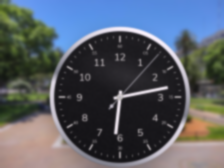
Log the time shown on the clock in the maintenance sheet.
6:13:07
